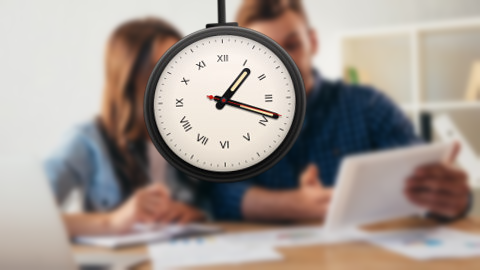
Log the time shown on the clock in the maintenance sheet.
1:18:18
